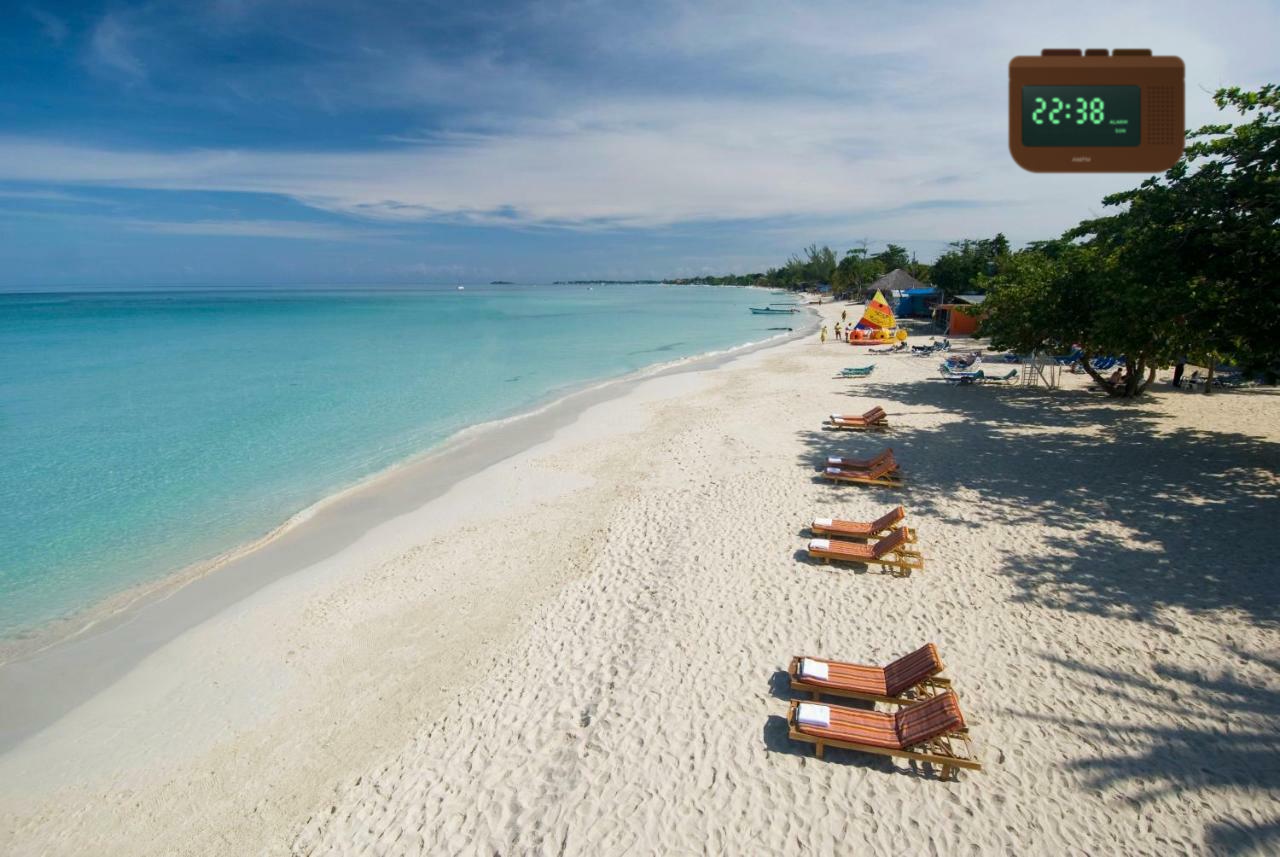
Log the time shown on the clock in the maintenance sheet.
22:38
